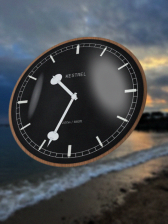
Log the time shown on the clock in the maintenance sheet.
10:34
